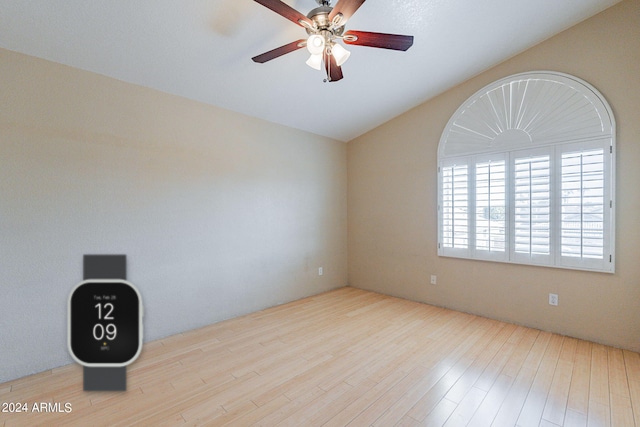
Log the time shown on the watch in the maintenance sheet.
12:09
